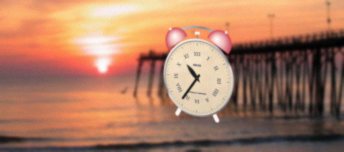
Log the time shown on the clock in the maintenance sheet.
10:36
